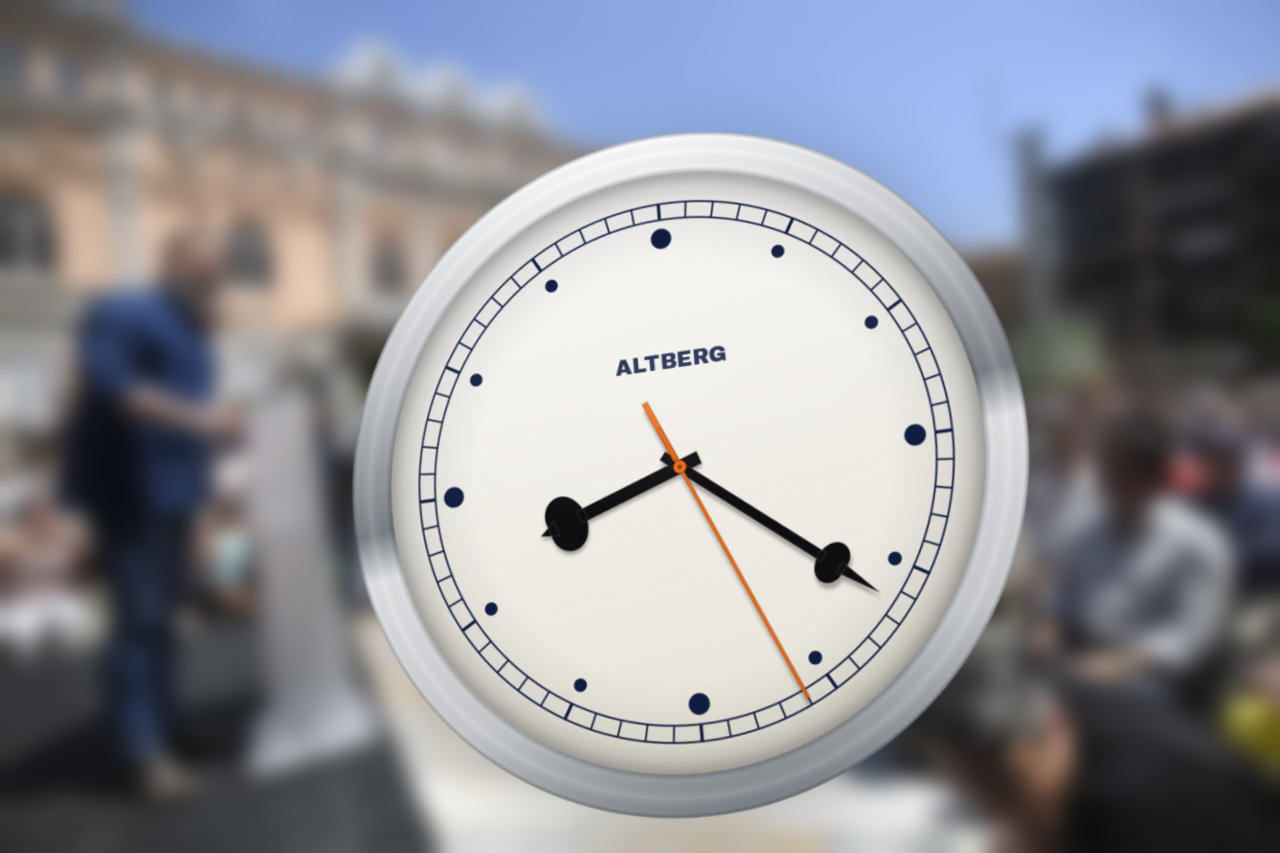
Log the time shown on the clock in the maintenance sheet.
8:21:26
